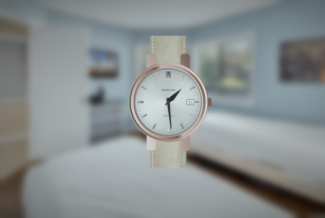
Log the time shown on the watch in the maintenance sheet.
1:29
